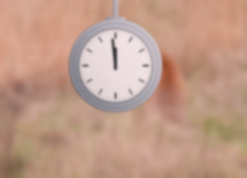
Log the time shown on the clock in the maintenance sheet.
11:59
